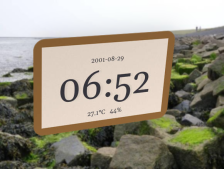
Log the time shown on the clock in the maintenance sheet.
6:52
